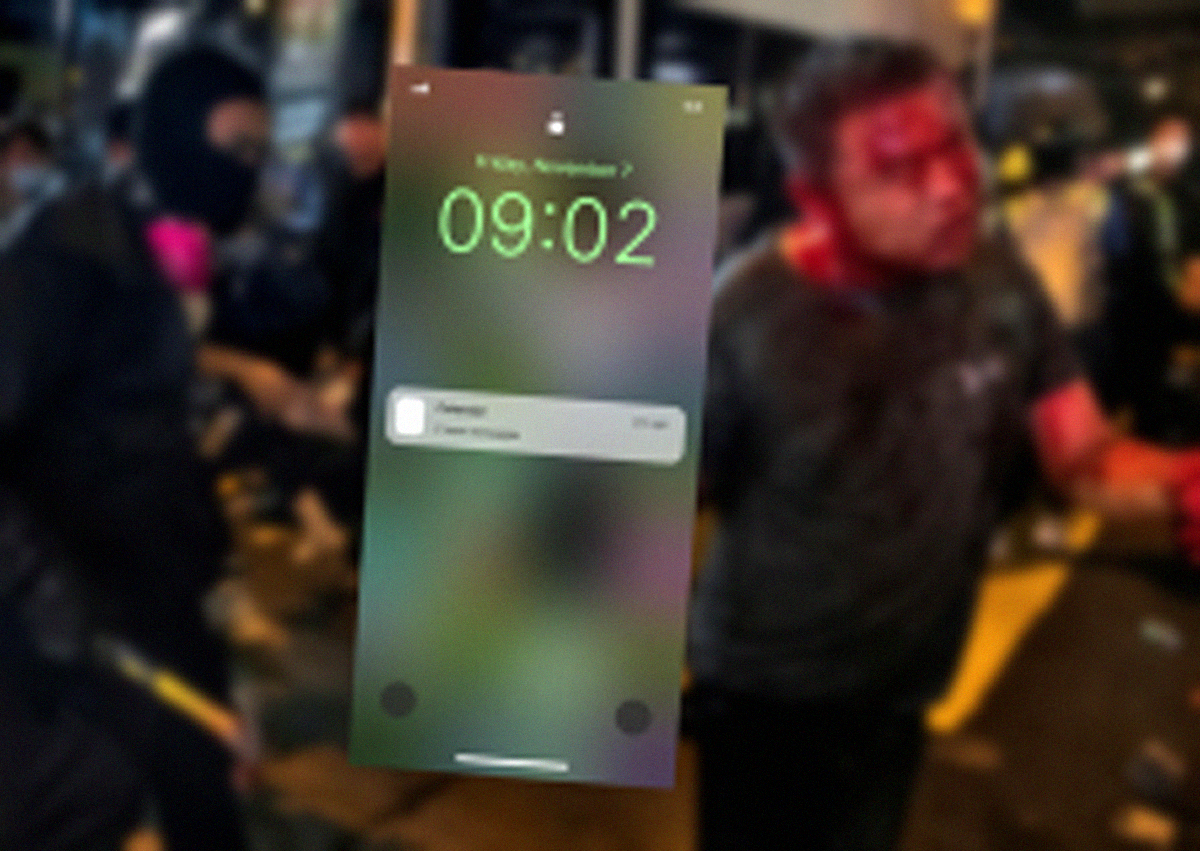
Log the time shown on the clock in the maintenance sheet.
9:02
